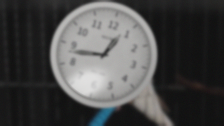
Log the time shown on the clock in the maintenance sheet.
12:43
